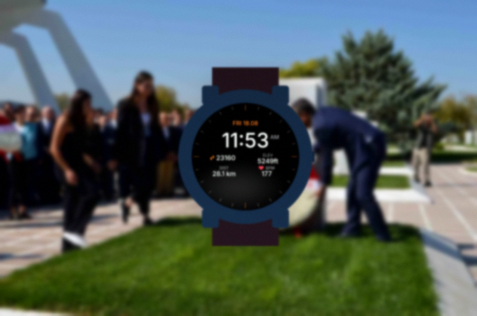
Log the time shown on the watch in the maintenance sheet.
11:53
